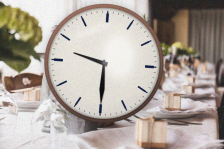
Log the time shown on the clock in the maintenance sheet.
9:30
